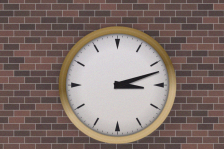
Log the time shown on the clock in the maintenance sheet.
3:12
